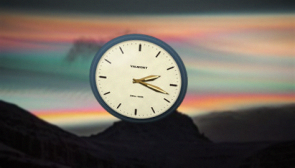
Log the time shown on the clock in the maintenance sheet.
2:18
